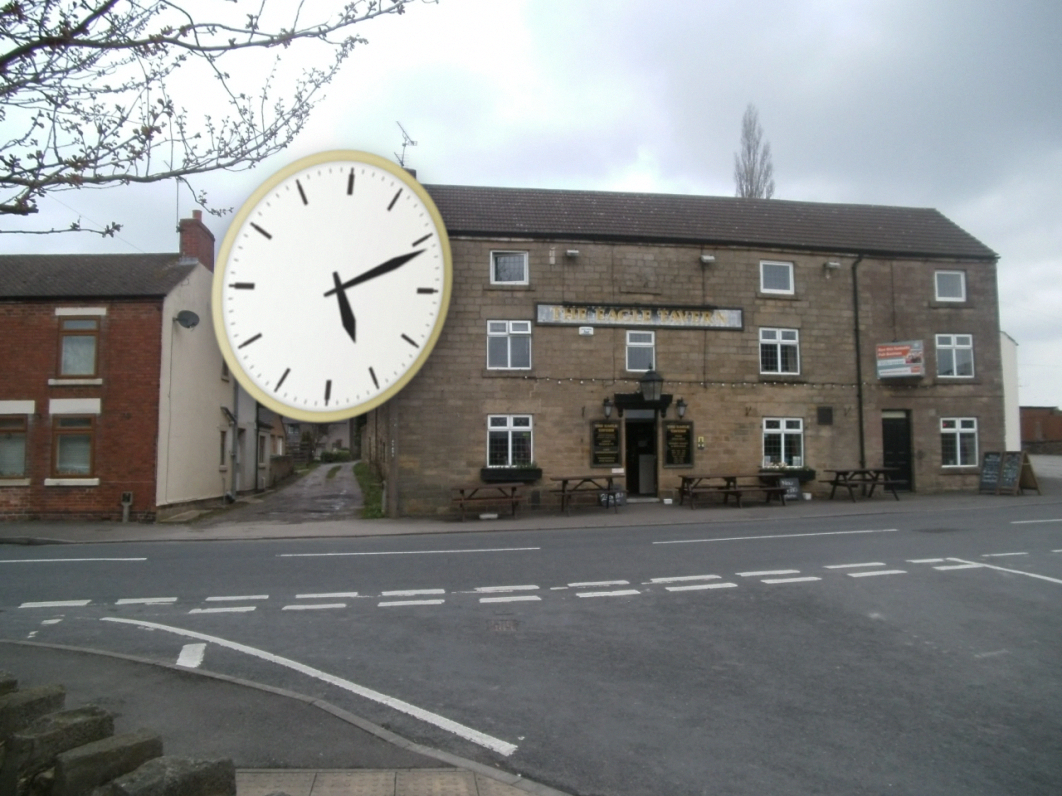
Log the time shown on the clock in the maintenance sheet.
5:11
